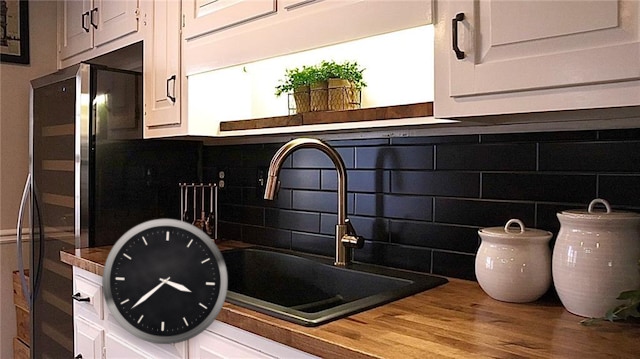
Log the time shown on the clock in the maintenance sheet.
3:38
